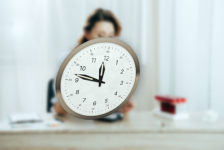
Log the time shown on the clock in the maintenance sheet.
11:47
